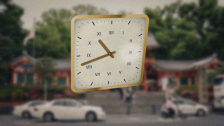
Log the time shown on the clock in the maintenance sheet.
10:42
